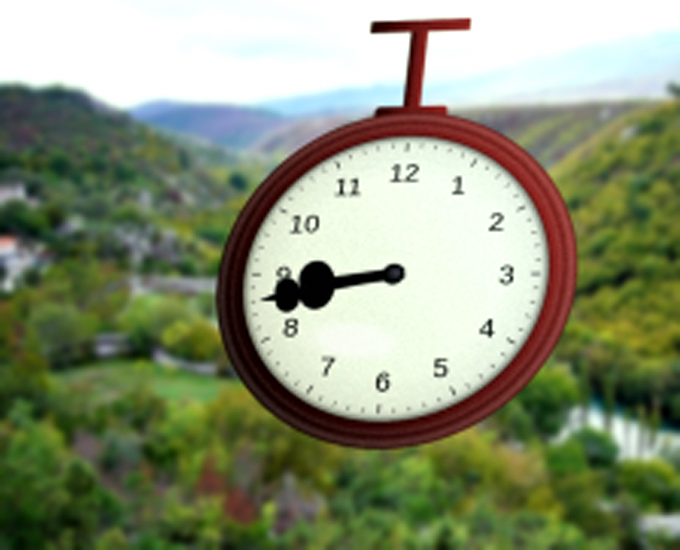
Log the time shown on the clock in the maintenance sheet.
8:43
